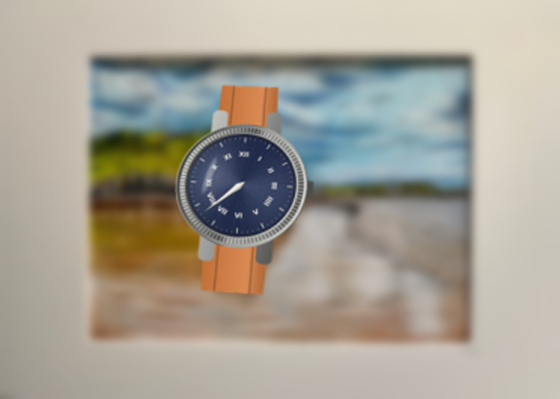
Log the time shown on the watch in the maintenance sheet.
7:38
